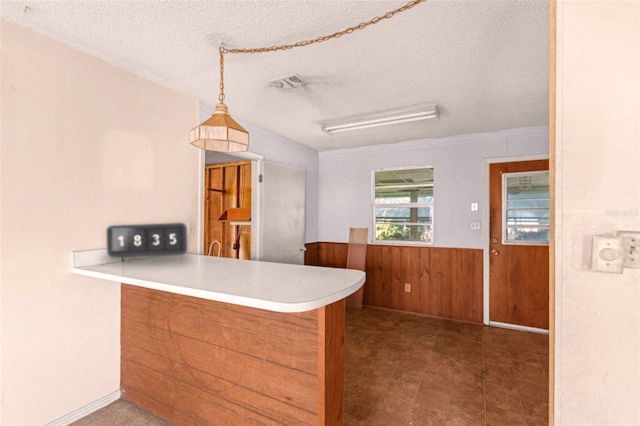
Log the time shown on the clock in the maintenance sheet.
18:35
